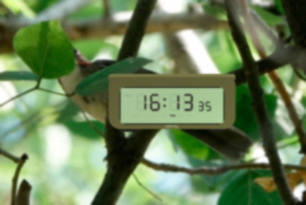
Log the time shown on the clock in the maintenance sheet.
16:13
